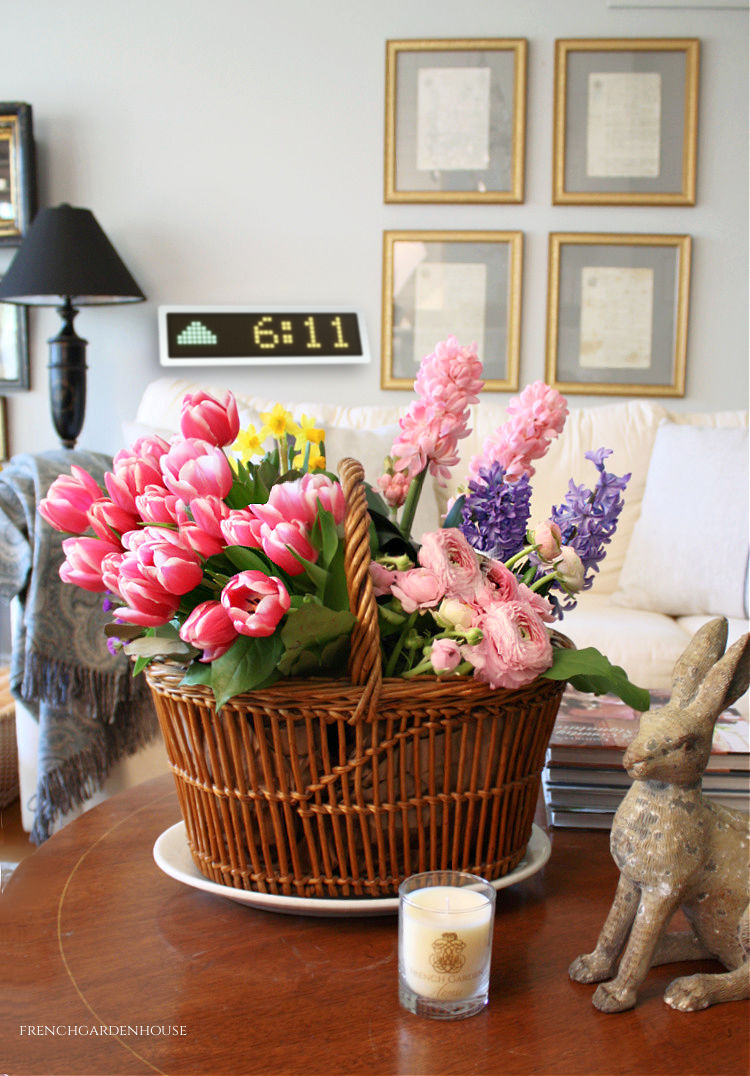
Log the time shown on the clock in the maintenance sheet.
6:11
